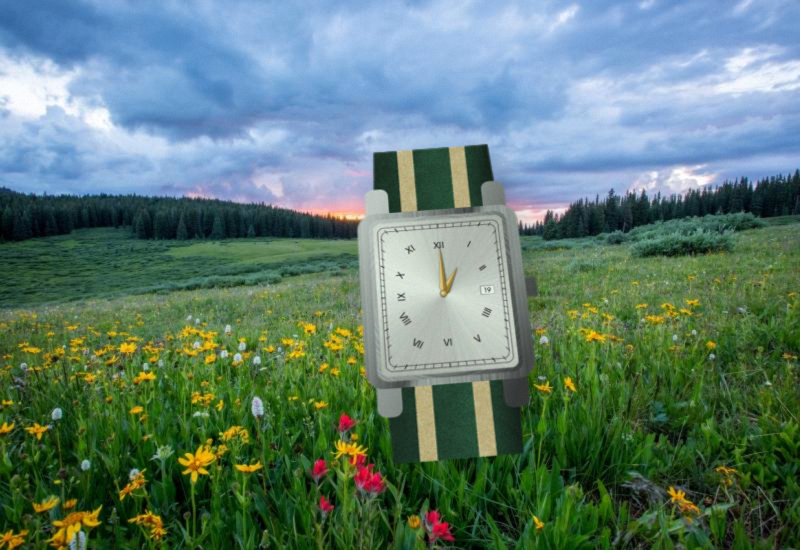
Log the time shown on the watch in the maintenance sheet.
1:00
